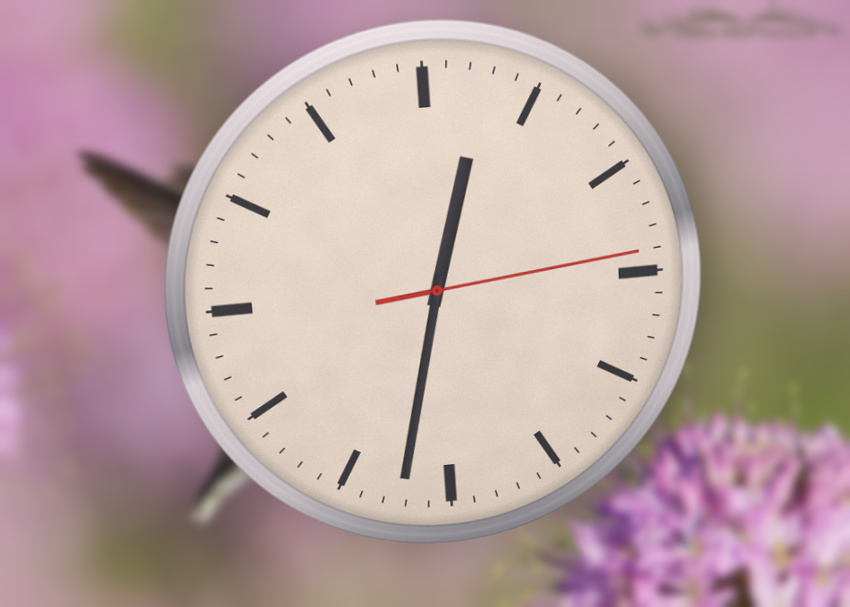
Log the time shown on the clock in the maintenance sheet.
12:32:14
